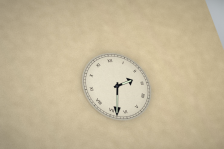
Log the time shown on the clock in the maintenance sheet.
2:33
